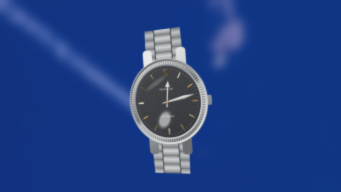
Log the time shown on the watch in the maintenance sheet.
12:13
